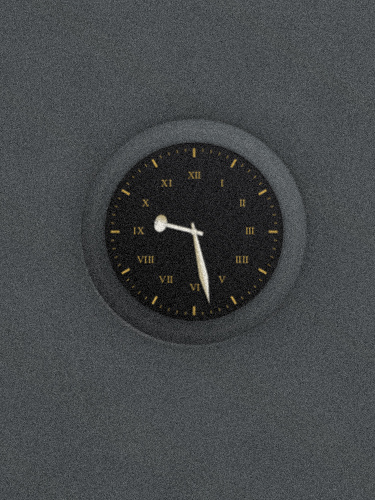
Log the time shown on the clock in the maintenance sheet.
9:28
